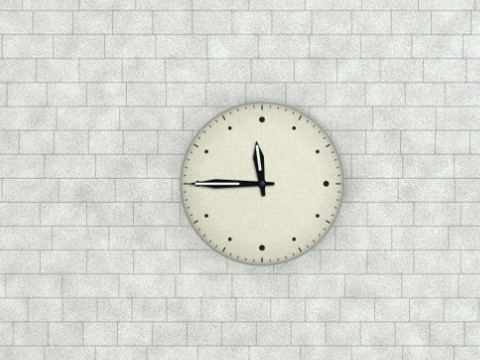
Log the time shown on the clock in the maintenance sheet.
11:45
